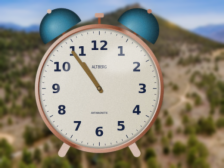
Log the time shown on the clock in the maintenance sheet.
10:54
